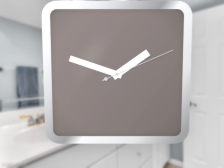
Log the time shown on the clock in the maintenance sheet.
1:48:11
